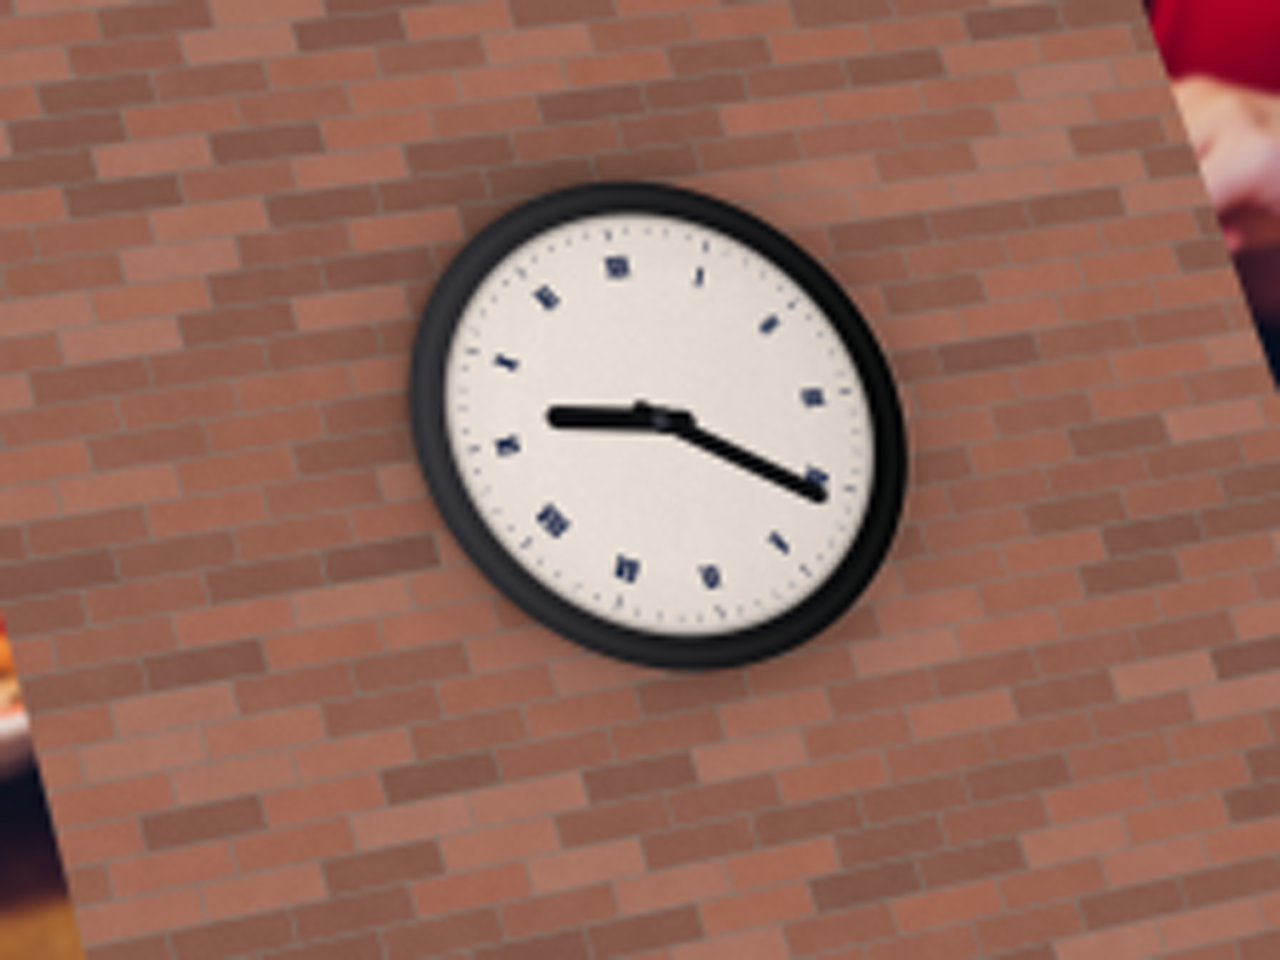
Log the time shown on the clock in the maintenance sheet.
9:21
